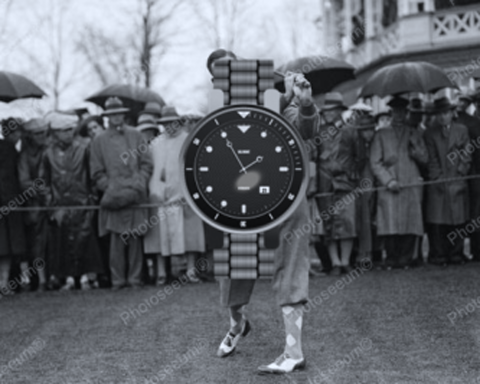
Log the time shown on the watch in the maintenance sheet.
1:55
